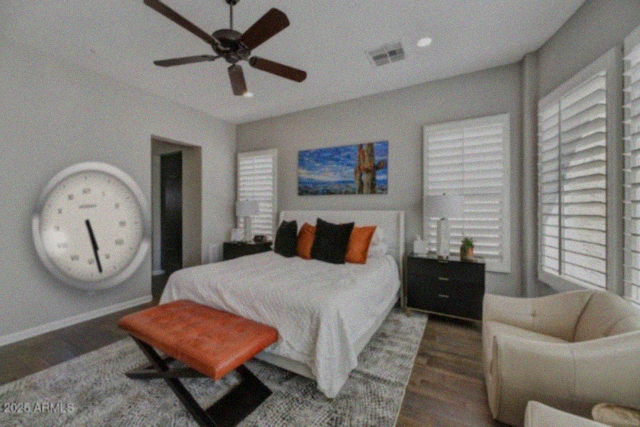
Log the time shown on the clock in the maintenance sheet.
5:28
